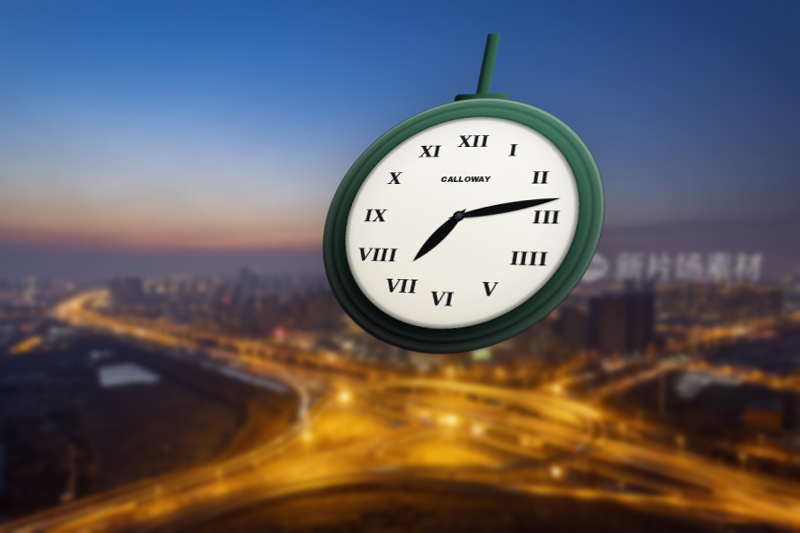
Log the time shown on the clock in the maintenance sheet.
7:13
